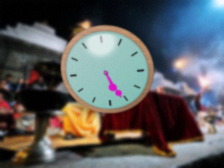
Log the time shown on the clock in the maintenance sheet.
5:26
